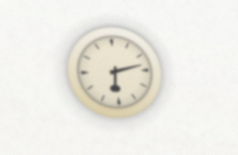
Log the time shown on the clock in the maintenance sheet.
6:13
